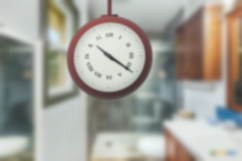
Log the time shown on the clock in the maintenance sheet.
10:21
